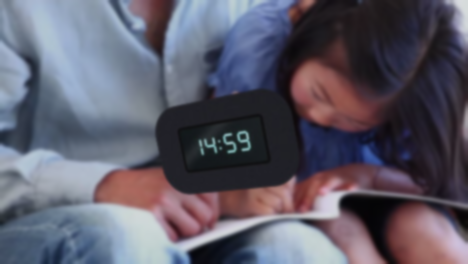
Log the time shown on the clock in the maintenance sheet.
14:59
